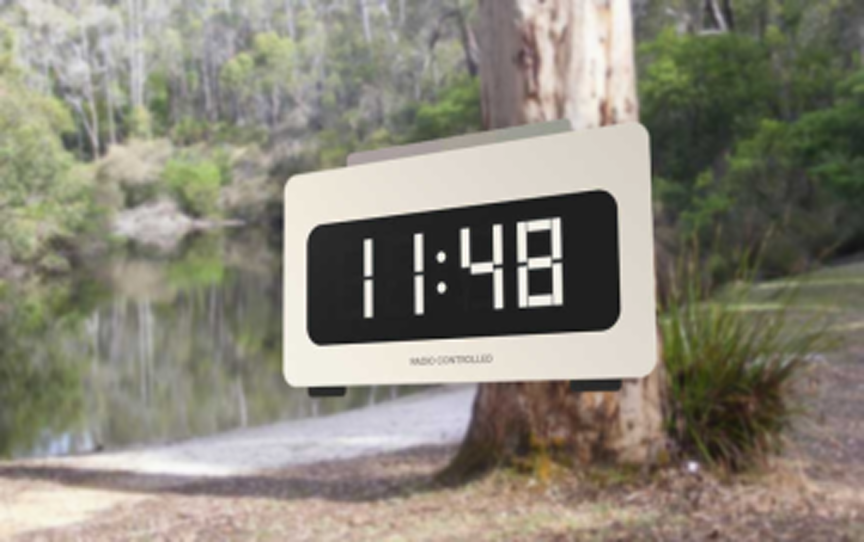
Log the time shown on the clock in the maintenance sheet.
11:48
